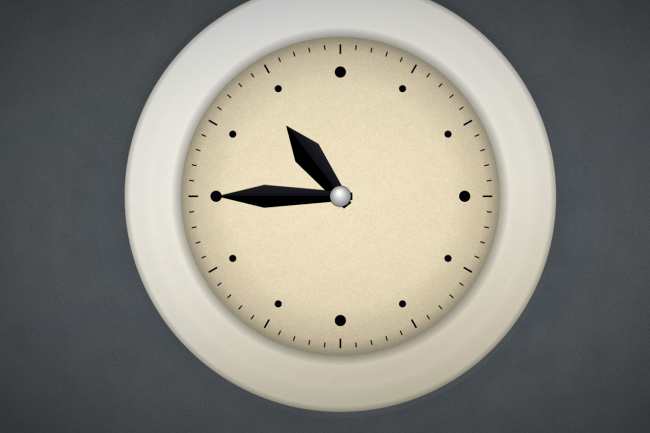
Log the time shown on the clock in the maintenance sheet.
10:45
